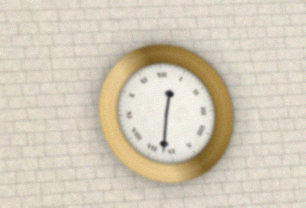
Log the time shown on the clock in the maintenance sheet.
12:32
